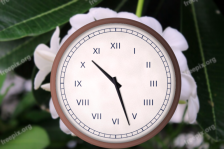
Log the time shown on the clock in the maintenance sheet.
10:27
